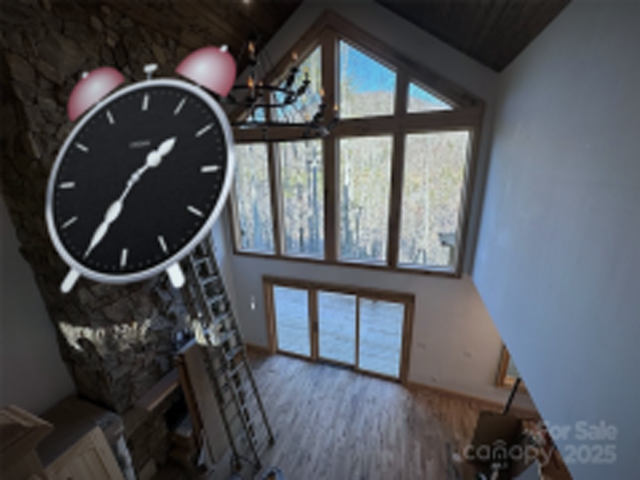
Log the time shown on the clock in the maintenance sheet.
1:35
